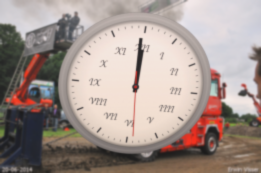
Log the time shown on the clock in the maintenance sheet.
11:59:29
